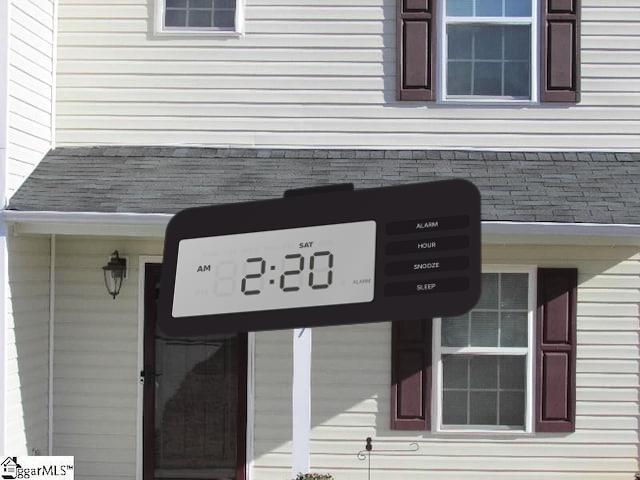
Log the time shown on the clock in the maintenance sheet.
2:20
